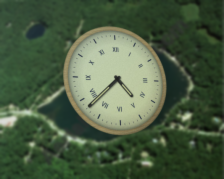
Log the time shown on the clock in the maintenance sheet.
4:38
